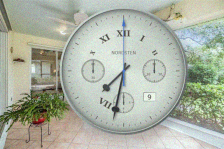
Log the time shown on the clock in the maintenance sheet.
7:32
